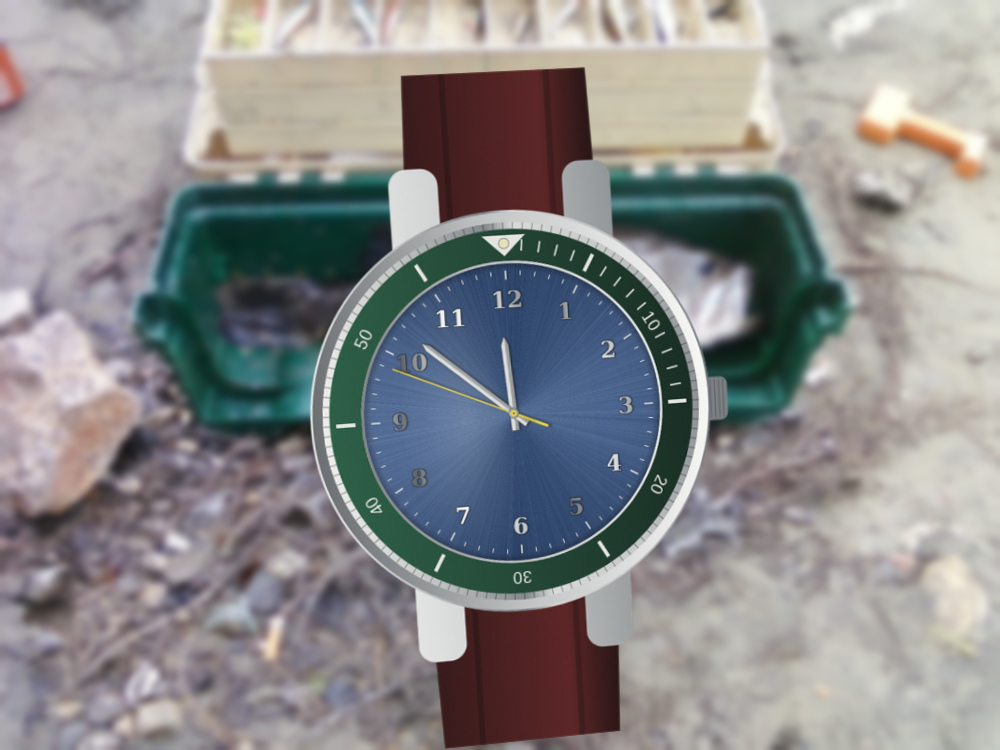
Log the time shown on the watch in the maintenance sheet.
11:51:49
